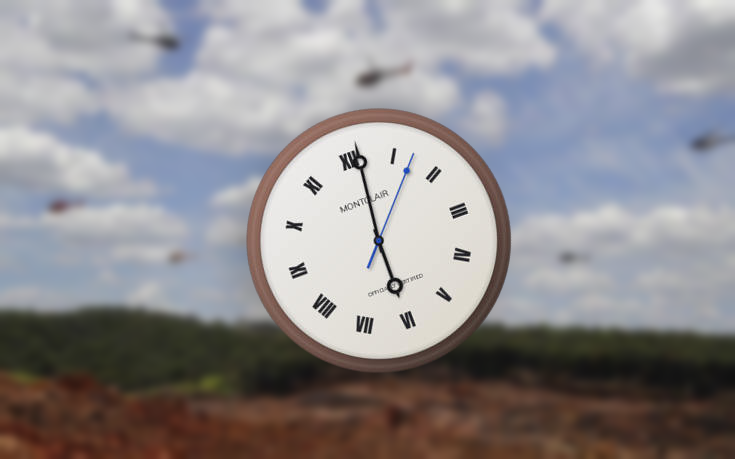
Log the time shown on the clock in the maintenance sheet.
6:01:07
